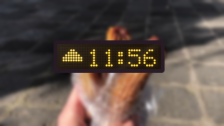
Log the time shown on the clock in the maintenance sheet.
11:56
